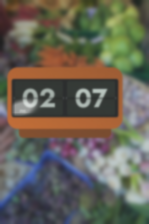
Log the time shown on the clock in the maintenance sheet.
2:07
